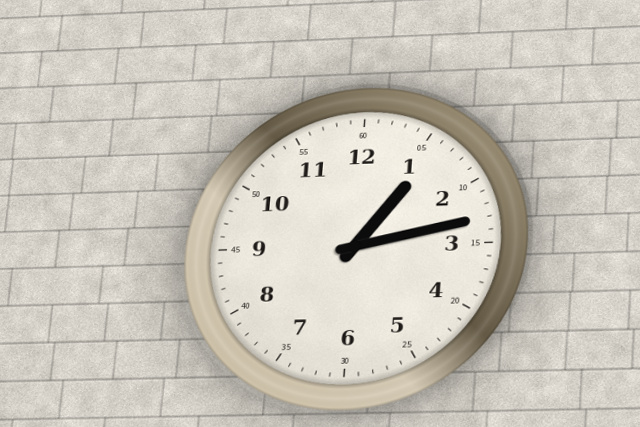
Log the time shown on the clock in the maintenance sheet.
1:13
